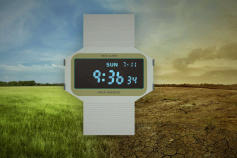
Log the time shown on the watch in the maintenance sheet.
9:36:34
